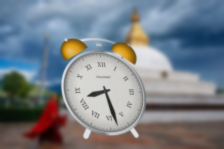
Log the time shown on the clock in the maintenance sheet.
8:28
